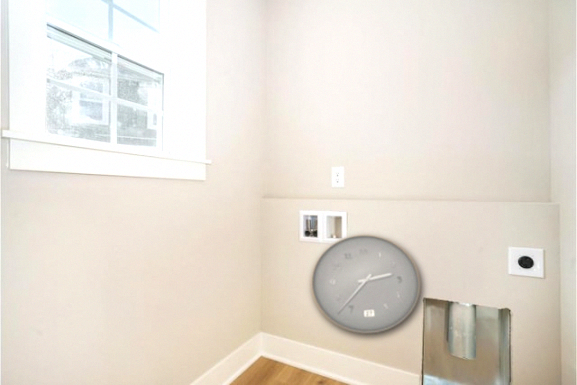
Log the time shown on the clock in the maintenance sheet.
2:37
